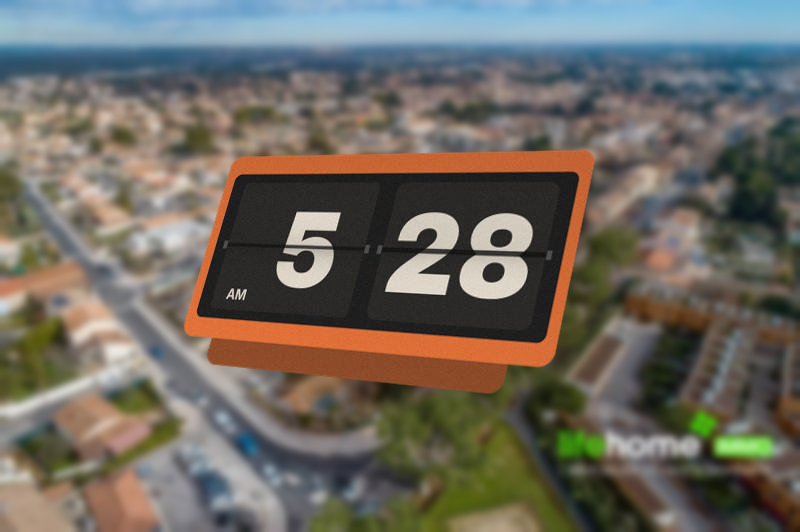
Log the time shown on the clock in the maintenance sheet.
5:28
